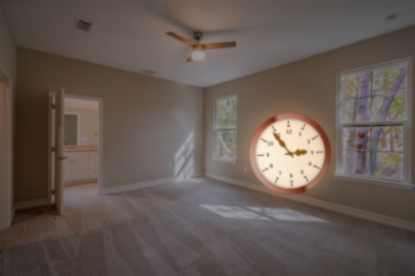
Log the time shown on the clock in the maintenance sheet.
2:54
